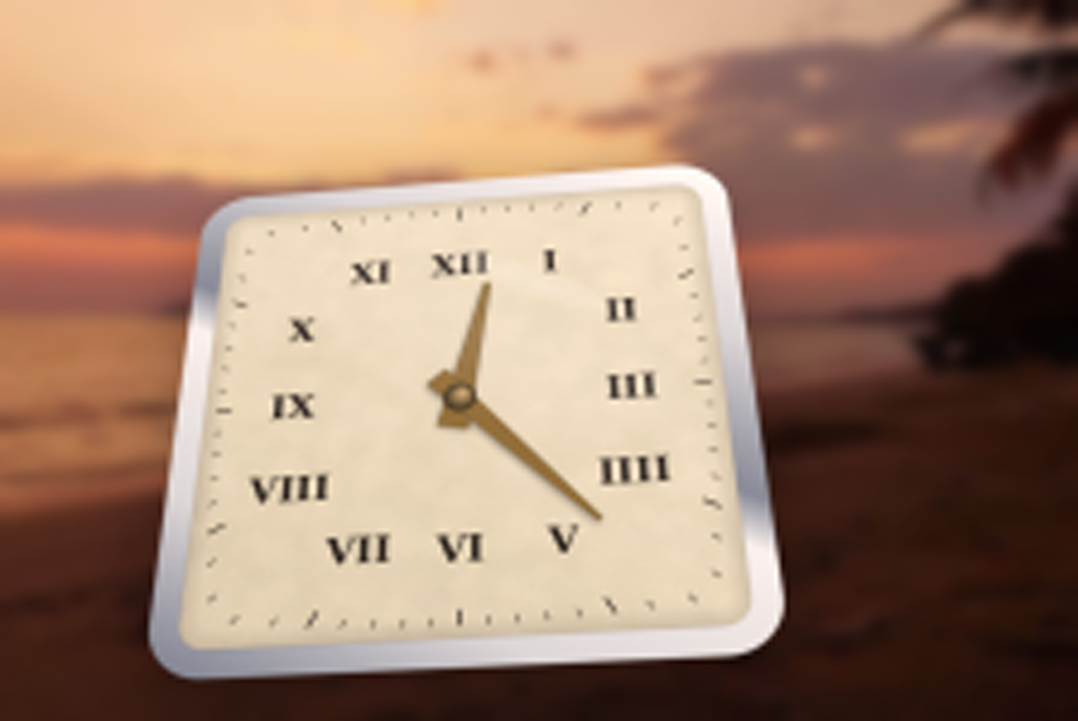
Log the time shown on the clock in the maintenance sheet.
12:23
